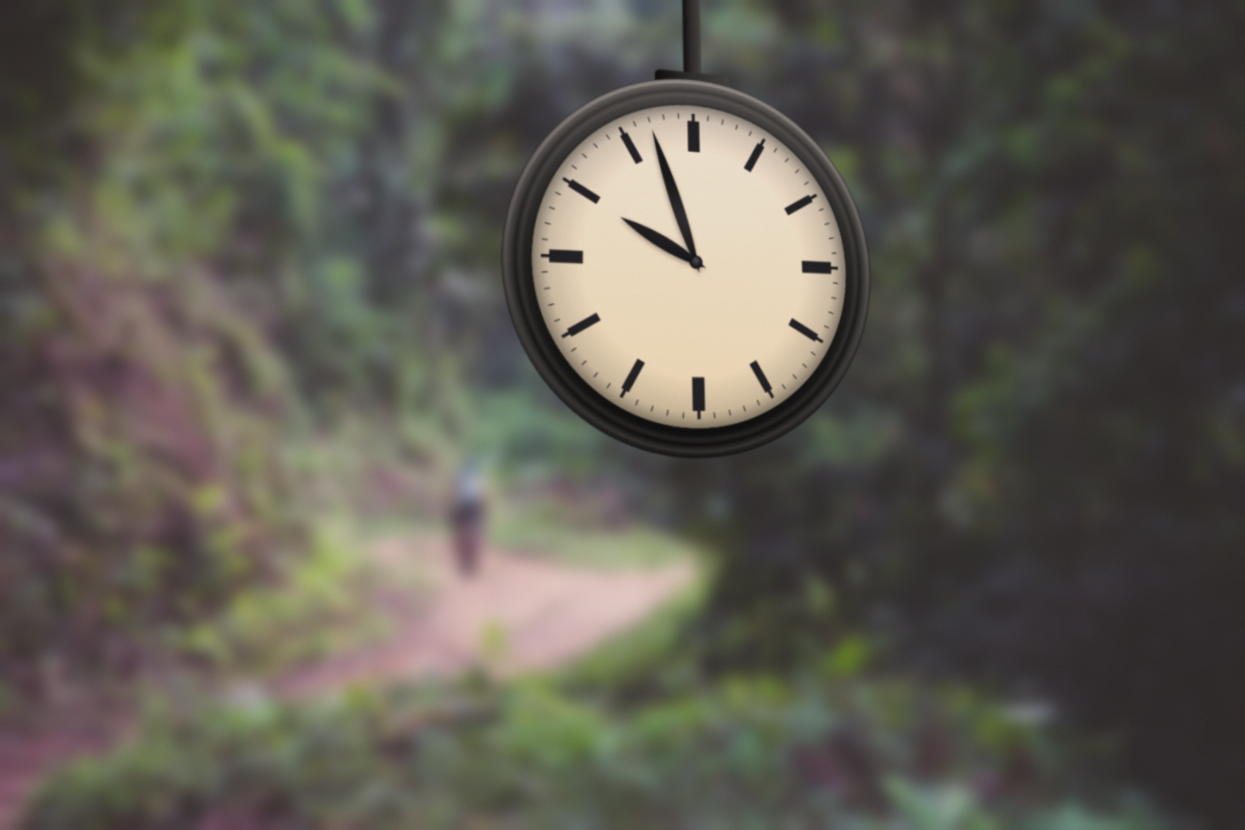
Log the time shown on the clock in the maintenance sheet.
9:57
